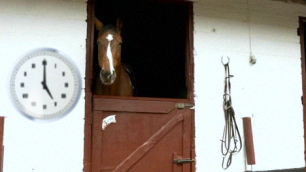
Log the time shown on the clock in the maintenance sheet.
5:00
